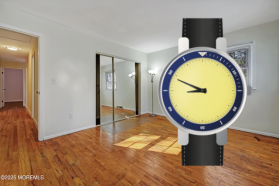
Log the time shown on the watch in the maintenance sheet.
8:49
